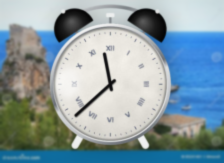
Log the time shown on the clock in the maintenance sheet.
11:38
